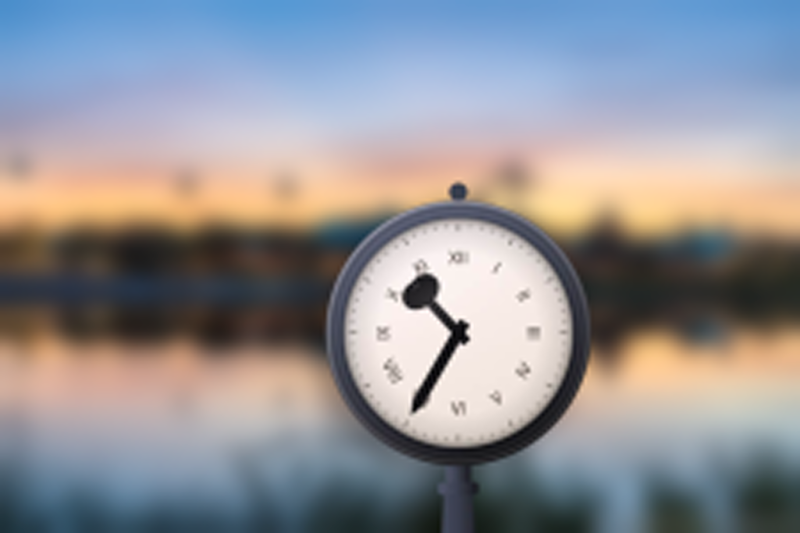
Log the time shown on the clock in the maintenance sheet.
10:35
